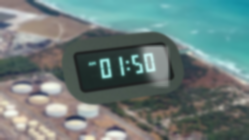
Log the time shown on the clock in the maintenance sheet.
1:50
